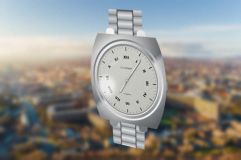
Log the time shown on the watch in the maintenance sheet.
7:06
